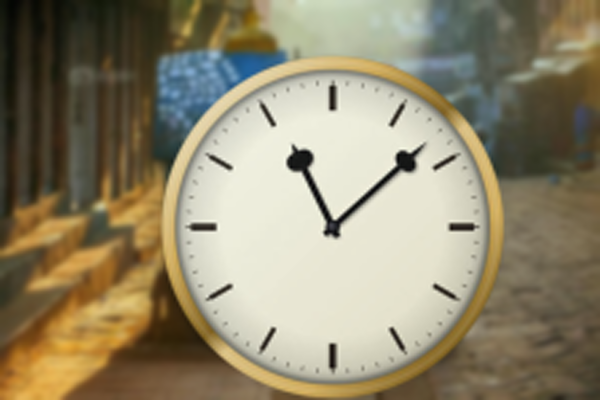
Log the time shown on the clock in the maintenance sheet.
11:08
